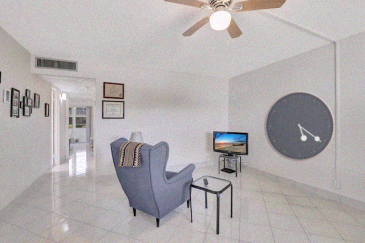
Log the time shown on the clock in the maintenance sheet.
5:21
